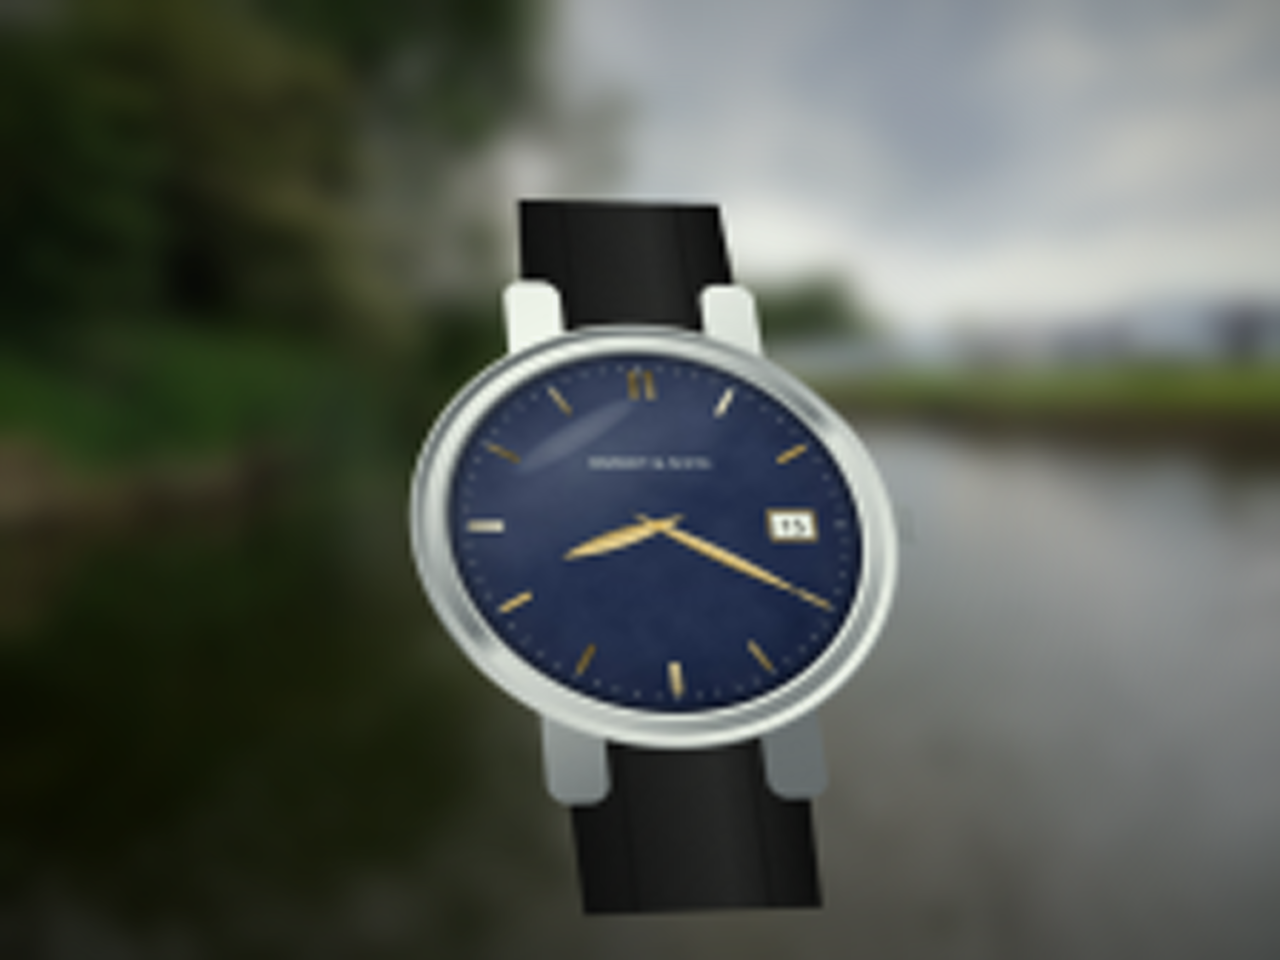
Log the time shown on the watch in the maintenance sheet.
8:20
